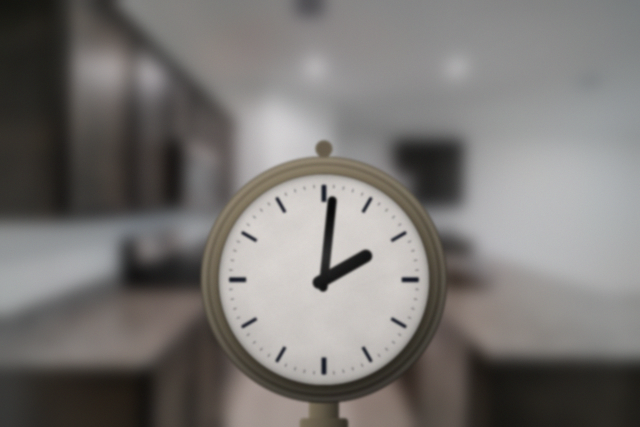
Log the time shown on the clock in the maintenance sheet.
2:01
